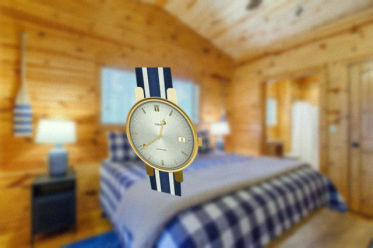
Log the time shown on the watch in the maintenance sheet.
12:39
